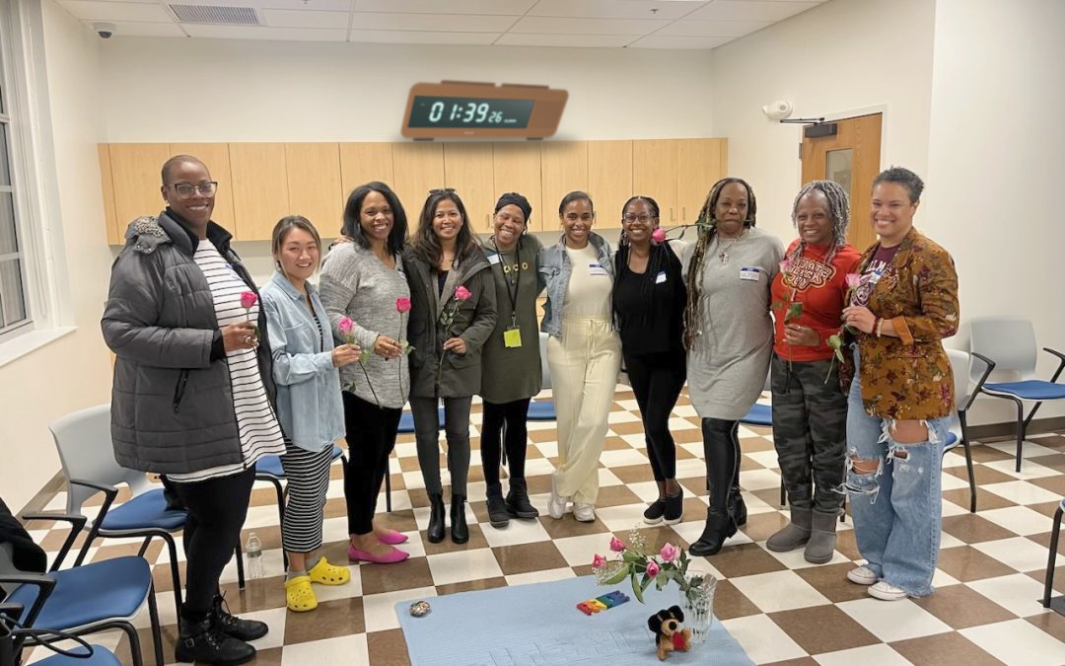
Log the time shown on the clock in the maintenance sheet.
1:39
